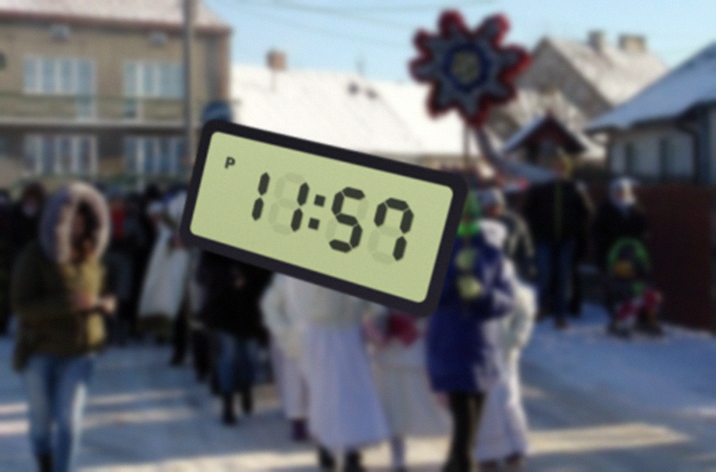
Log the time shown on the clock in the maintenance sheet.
11:57
